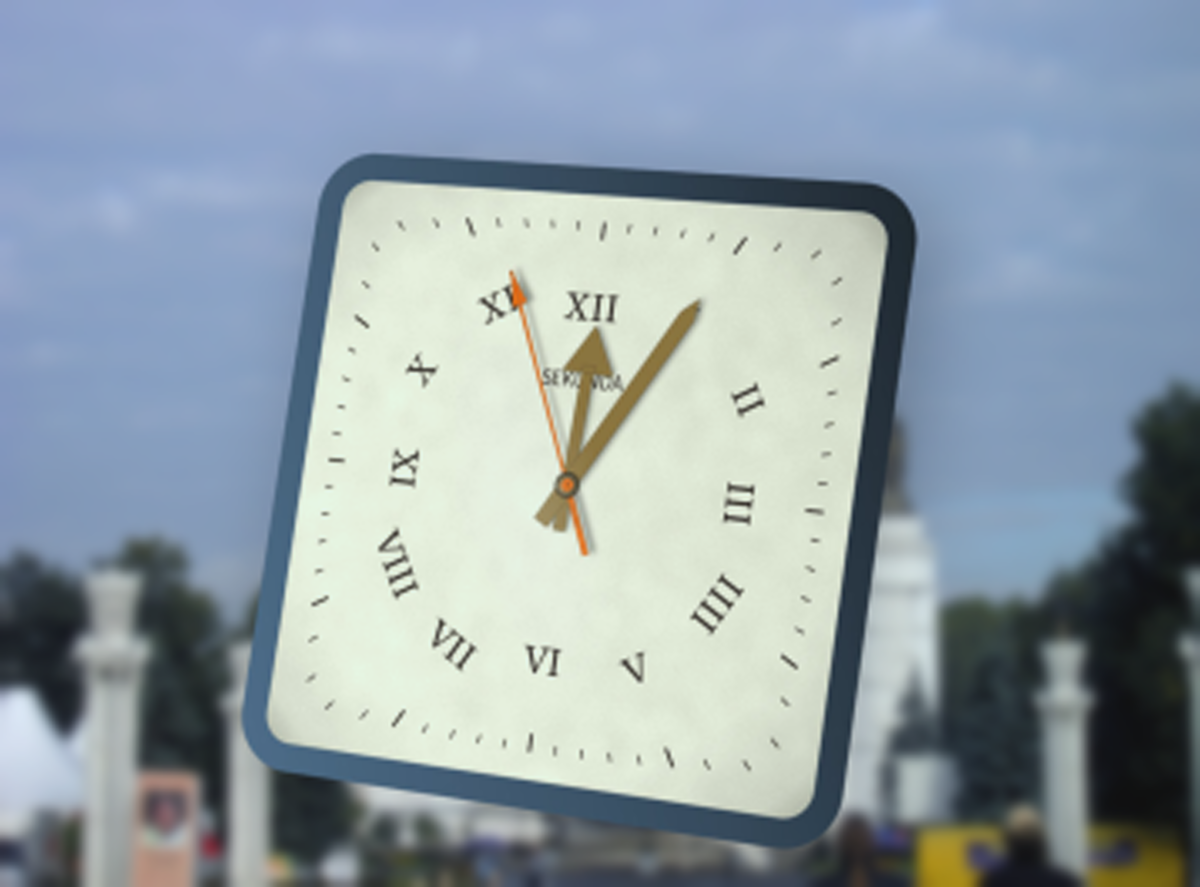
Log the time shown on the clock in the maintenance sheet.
12:04:56
